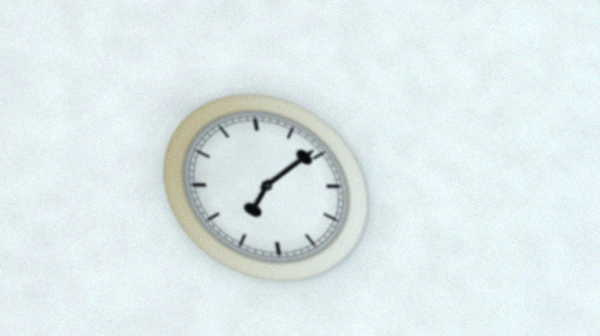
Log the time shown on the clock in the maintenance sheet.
7:09
